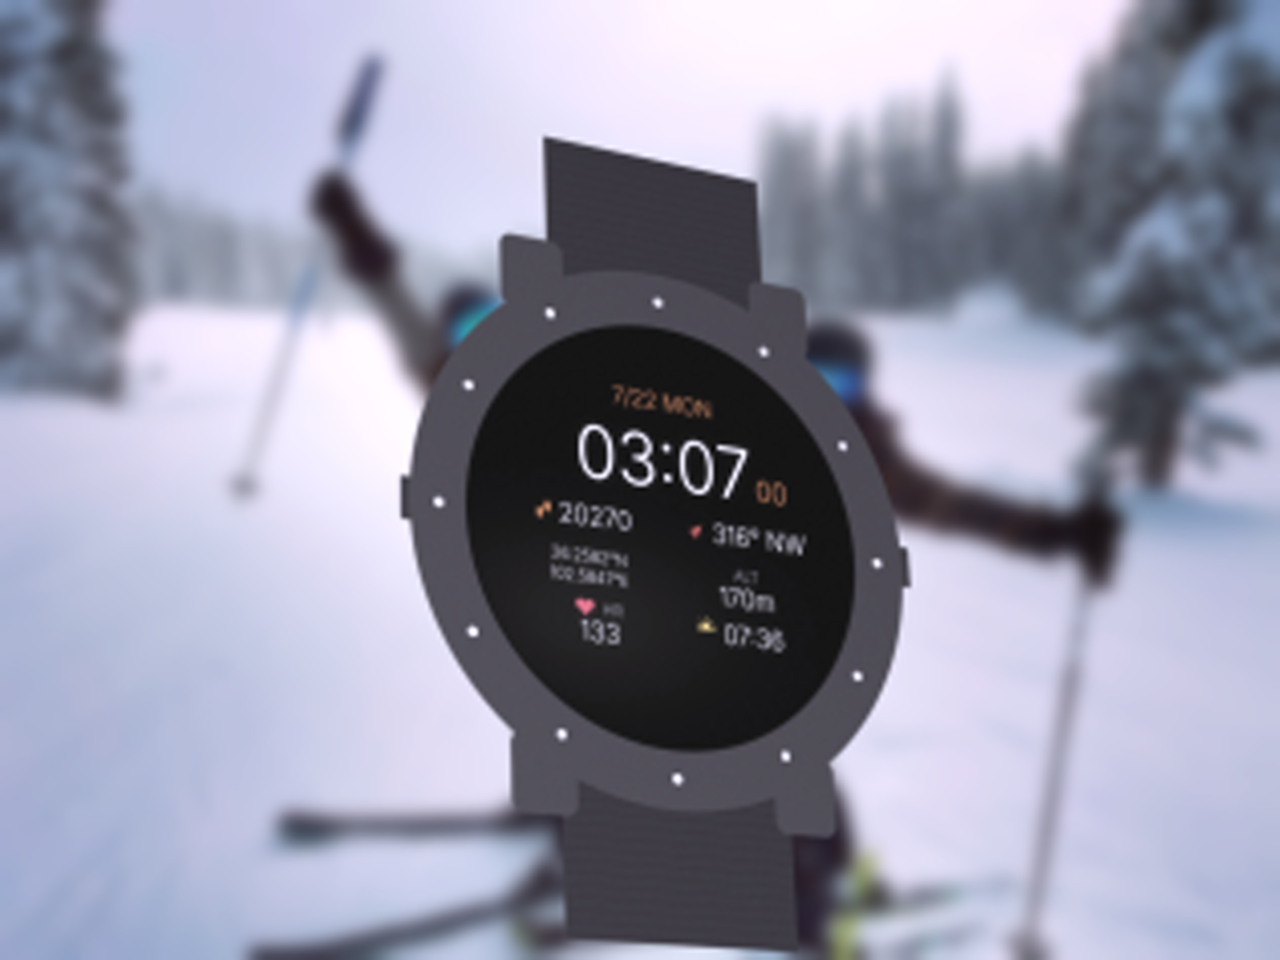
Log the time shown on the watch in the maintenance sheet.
3:07
